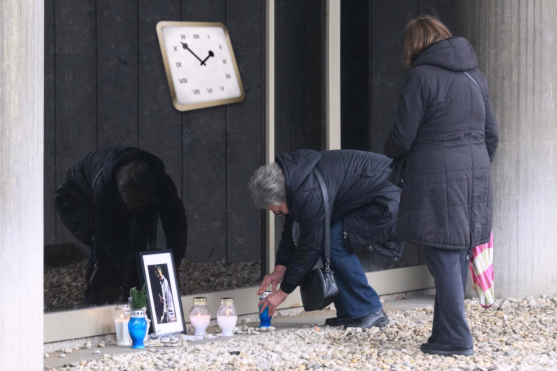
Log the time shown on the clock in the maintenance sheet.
1:53
